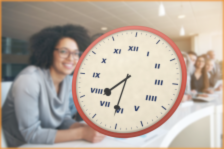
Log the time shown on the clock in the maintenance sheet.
7:31
